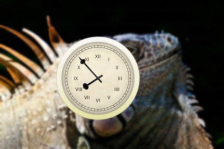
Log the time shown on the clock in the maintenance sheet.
7:53
